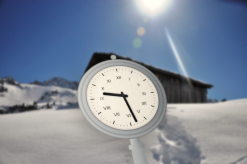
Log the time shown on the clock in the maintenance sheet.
9:28
